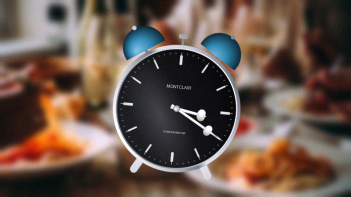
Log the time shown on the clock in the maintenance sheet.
3:20
